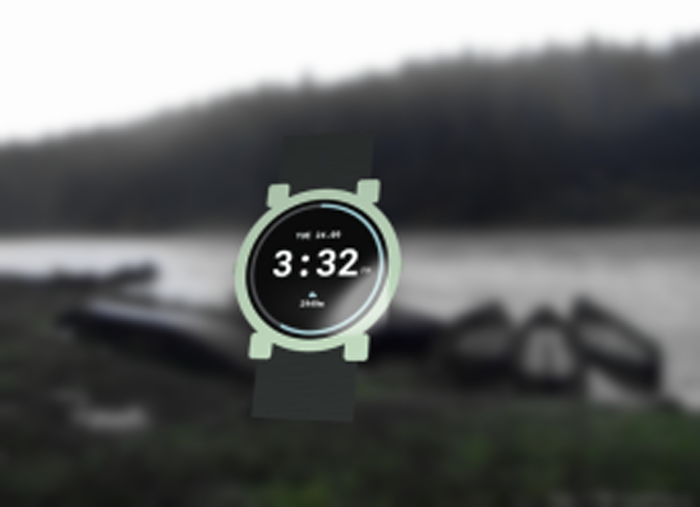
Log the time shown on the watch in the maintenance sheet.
3:32
